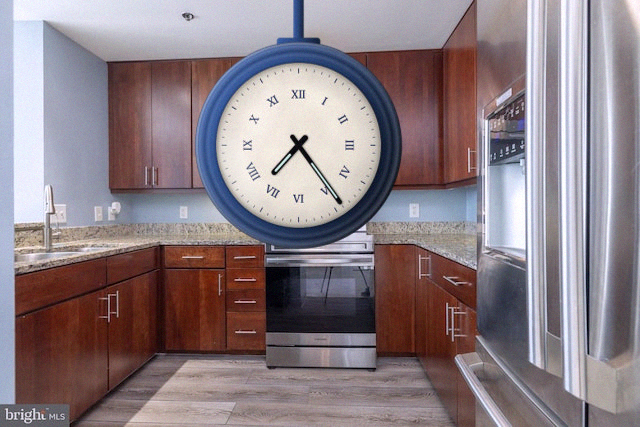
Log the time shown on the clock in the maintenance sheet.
7:24
